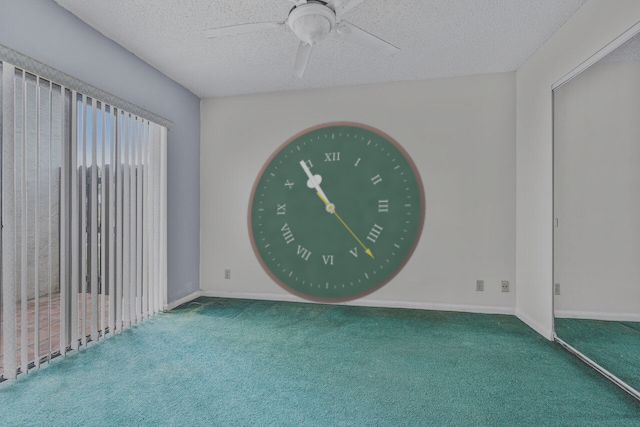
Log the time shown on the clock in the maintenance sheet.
10:54:23
